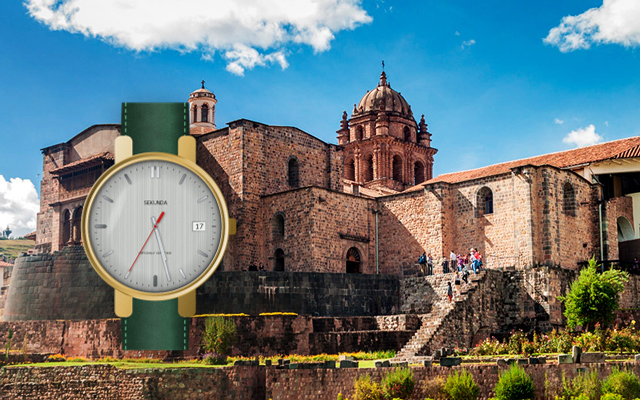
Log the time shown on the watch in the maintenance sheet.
5:27:35
